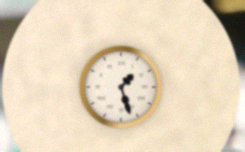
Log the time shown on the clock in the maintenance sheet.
1:27
